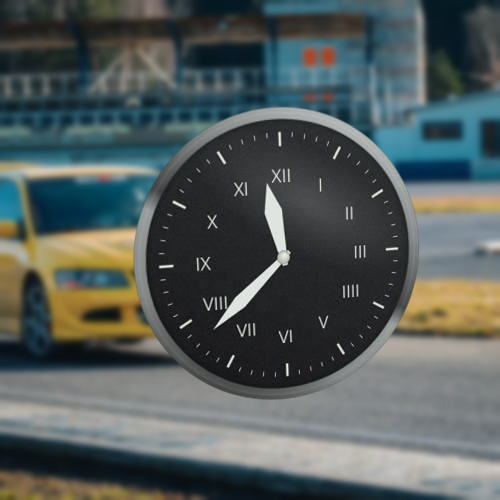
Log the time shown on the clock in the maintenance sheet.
11:38
